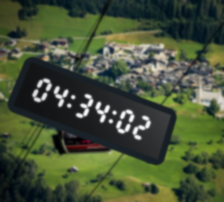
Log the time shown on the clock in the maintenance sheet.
4:34:02
